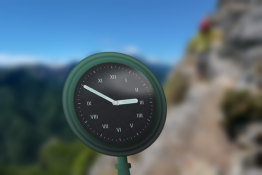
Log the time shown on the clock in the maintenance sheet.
2:50
